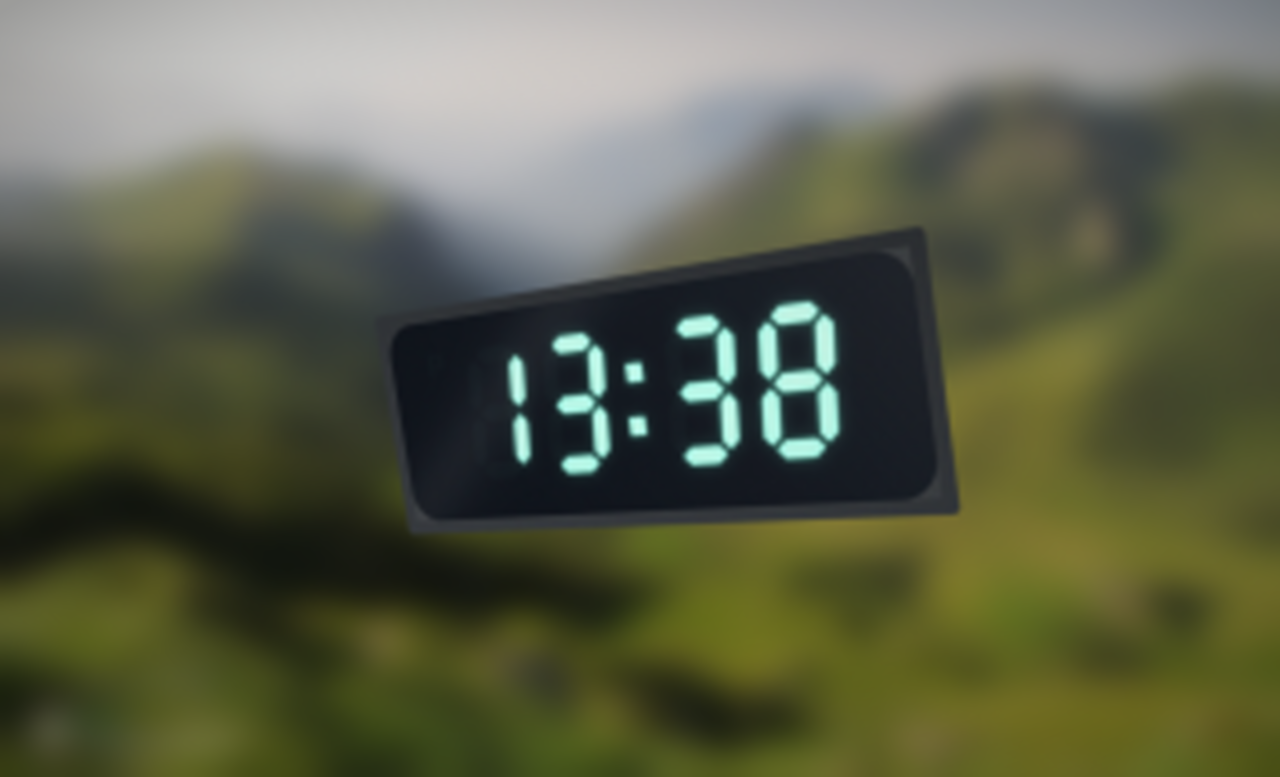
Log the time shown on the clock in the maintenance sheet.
13:38
